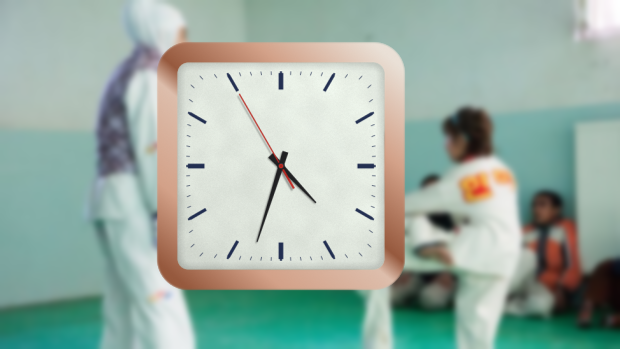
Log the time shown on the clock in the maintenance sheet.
4:32:55
